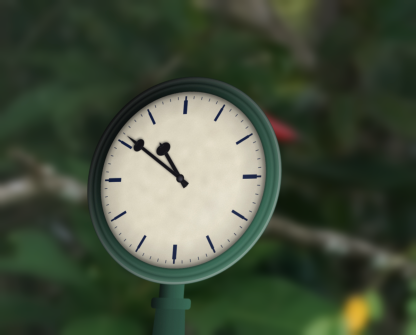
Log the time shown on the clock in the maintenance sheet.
10:51
